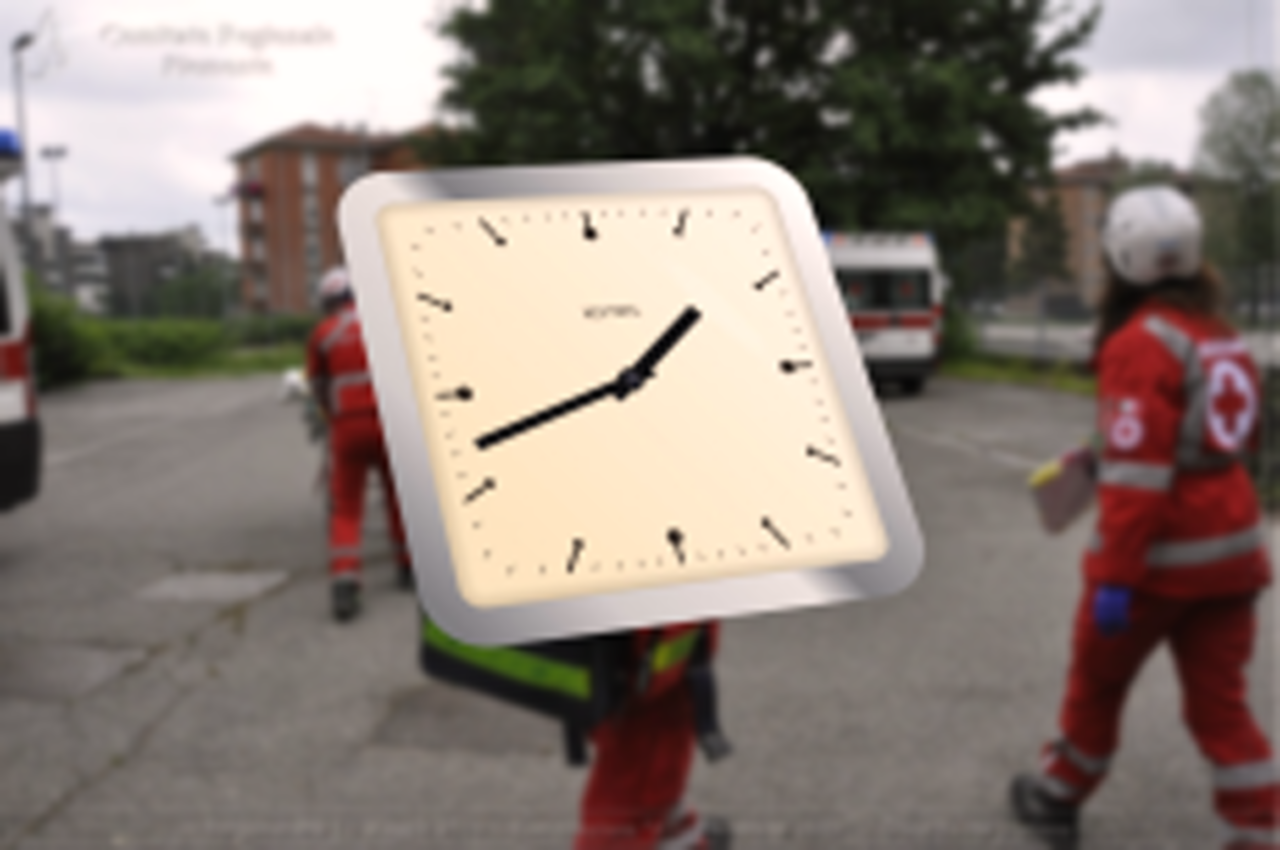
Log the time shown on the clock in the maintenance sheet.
1:42
